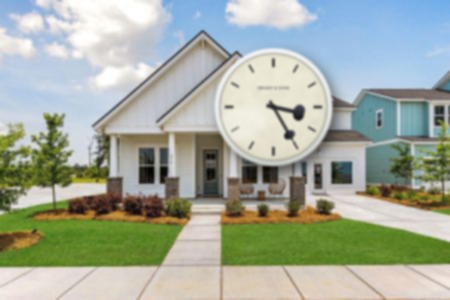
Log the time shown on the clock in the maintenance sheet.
3:25
